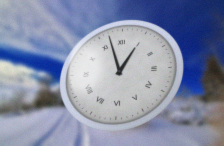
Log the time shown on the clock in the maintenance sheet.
12:57
